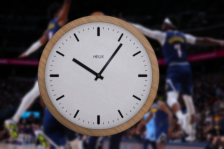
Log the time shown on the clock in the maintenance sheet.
10:06
